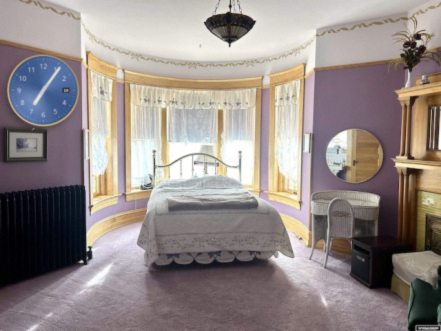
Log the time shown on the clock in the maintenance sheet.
7:06
